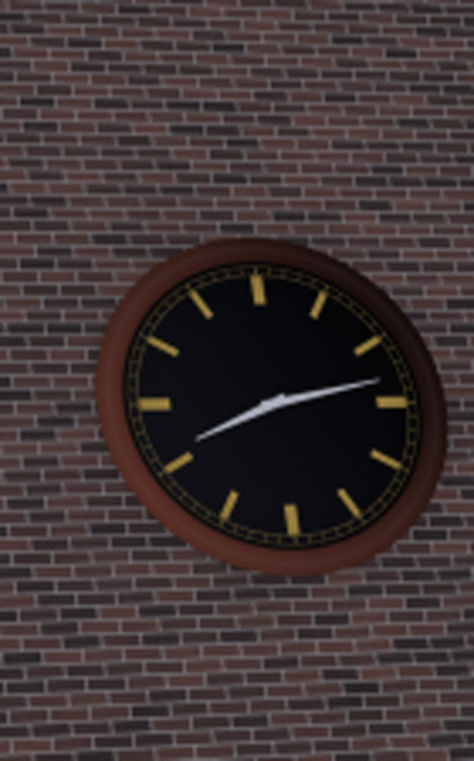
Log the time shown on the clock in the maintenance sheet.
8:13
